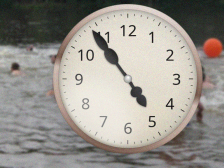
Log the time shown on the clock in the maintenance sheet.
4:54
